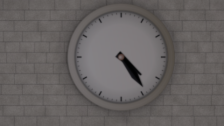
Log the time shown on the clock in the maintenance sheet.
4:24
